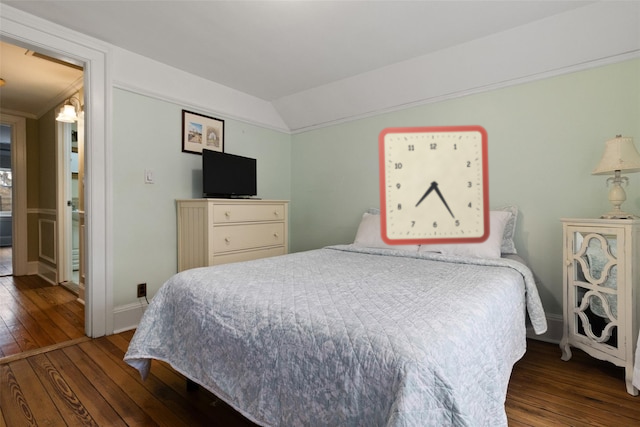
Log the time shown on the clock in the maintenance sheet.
7:25
